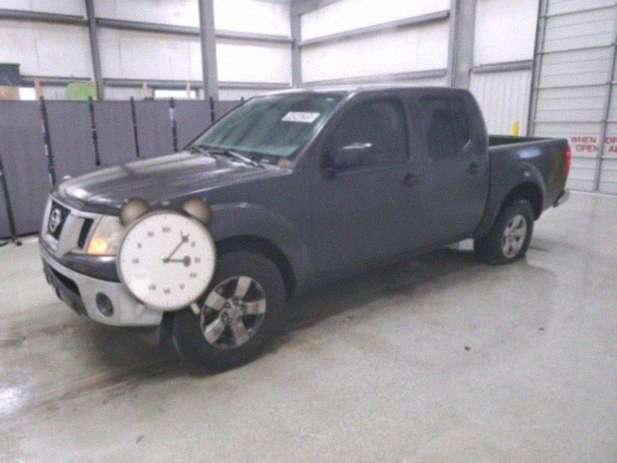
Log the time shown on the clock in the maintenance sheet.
3:07
